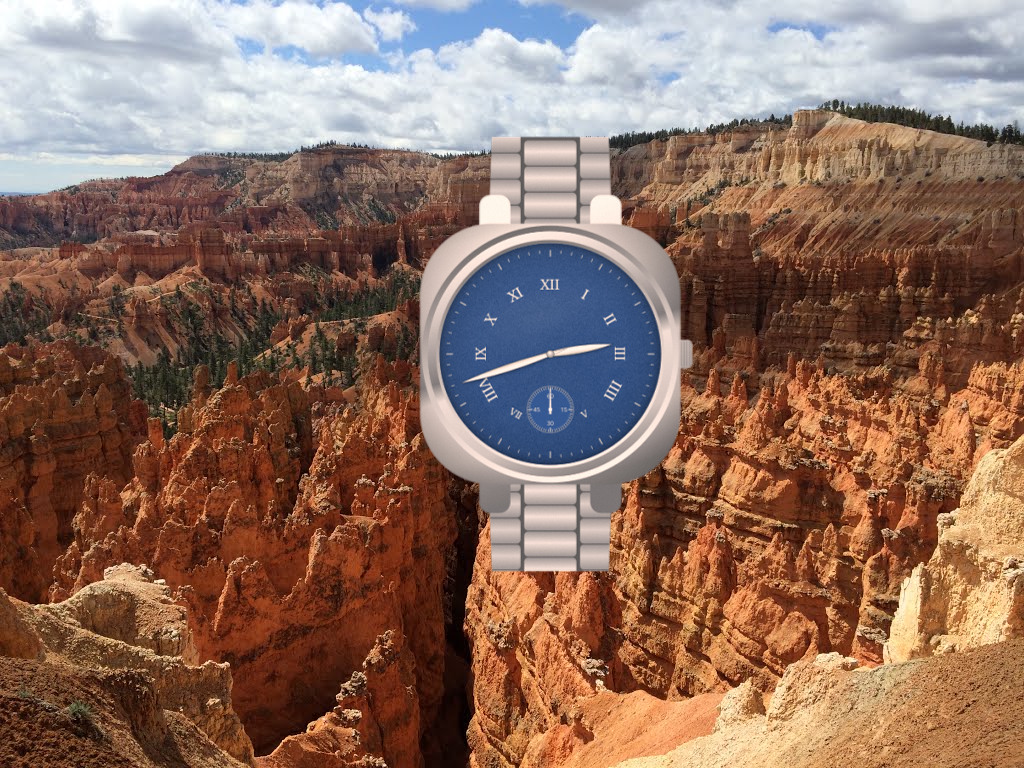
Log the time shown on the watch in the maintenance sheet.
2:42
